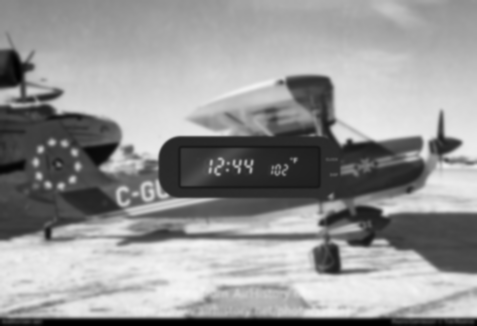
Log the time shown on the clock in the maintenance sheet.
12:44
